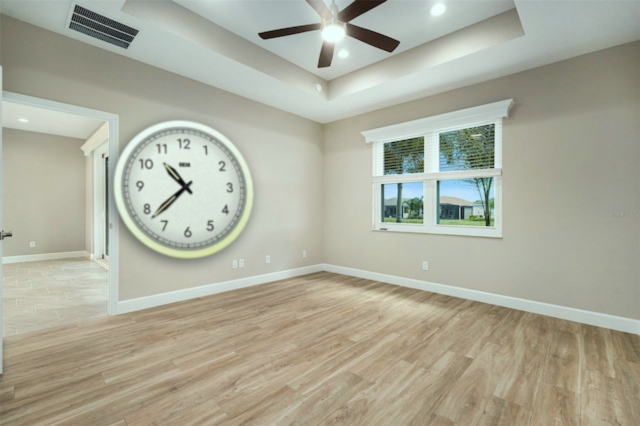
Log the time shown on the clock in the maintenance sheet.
10:38
